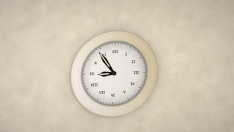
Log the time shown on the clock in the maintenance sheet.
8:54
